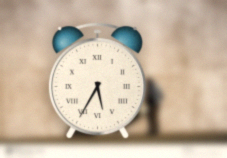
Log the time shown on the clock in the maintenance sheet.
5:35
